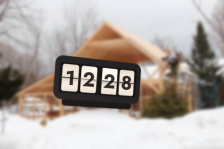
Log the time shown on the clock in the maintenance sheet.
12:28
